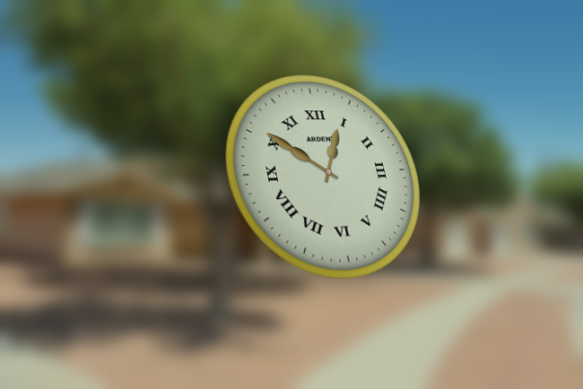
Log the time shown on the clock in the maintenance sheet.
12:51
